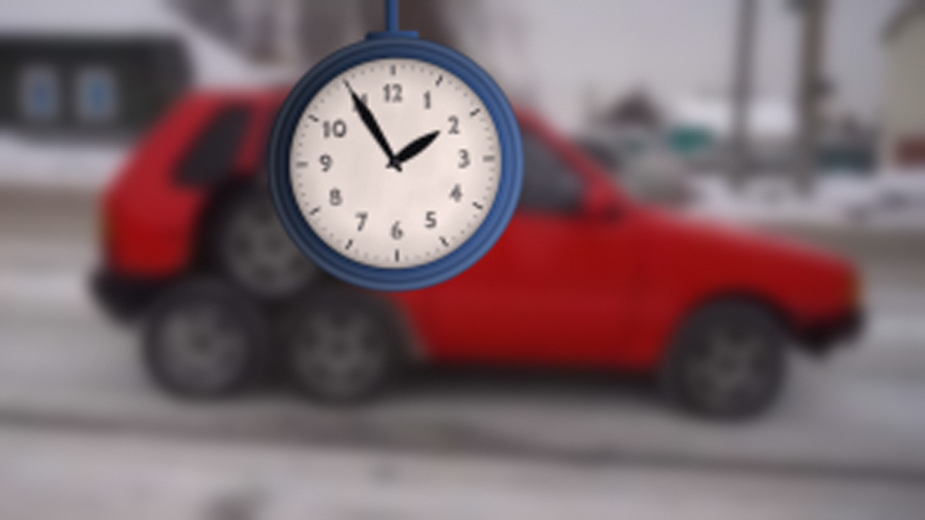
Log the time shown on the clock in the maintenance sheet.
1:55
